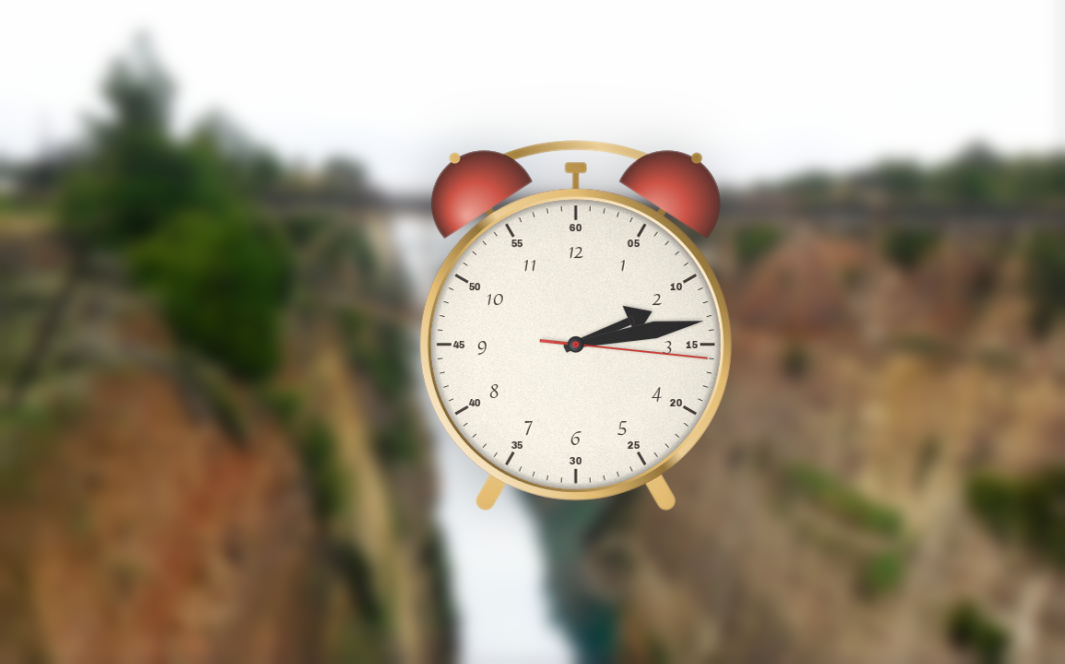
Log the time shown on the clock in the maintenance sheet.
2:13:16
